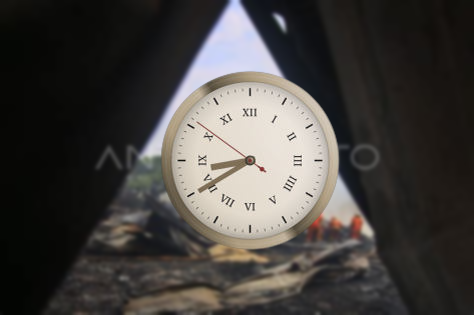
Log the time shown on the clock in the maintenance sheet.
8:39:51
